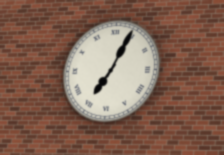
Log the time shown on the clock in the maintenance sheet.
7:04
